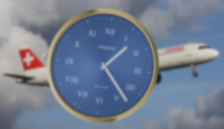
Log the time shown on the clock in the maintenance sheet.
1:23
